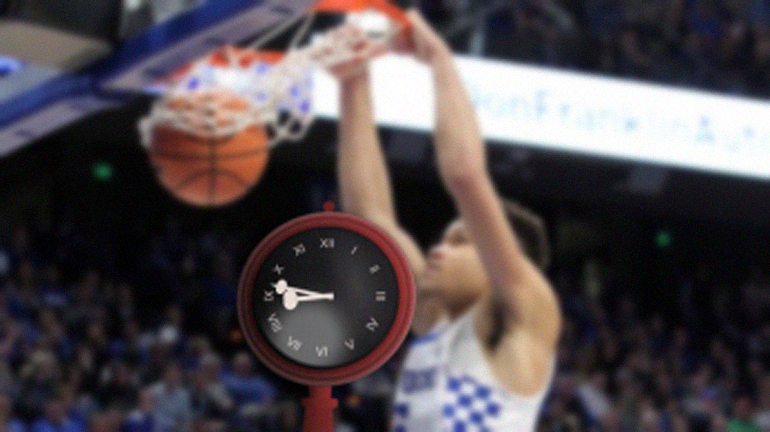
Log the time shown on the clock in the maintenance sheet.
8:47
